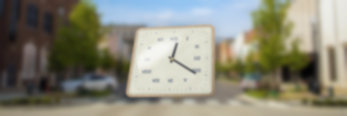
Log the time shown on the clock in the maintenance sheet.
12:21
